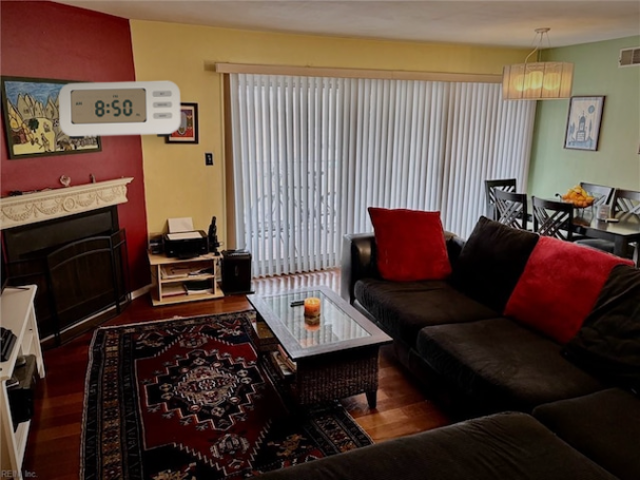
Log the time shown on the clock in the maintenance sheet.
8:50
